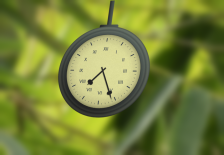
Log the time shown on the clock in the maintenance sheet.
7:26
